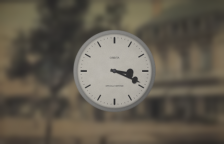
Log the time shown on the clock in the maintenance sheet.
3:19
